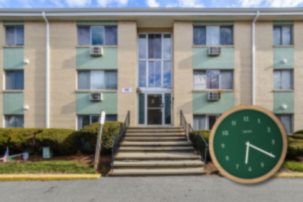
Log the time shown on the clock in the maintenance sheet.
6:20
